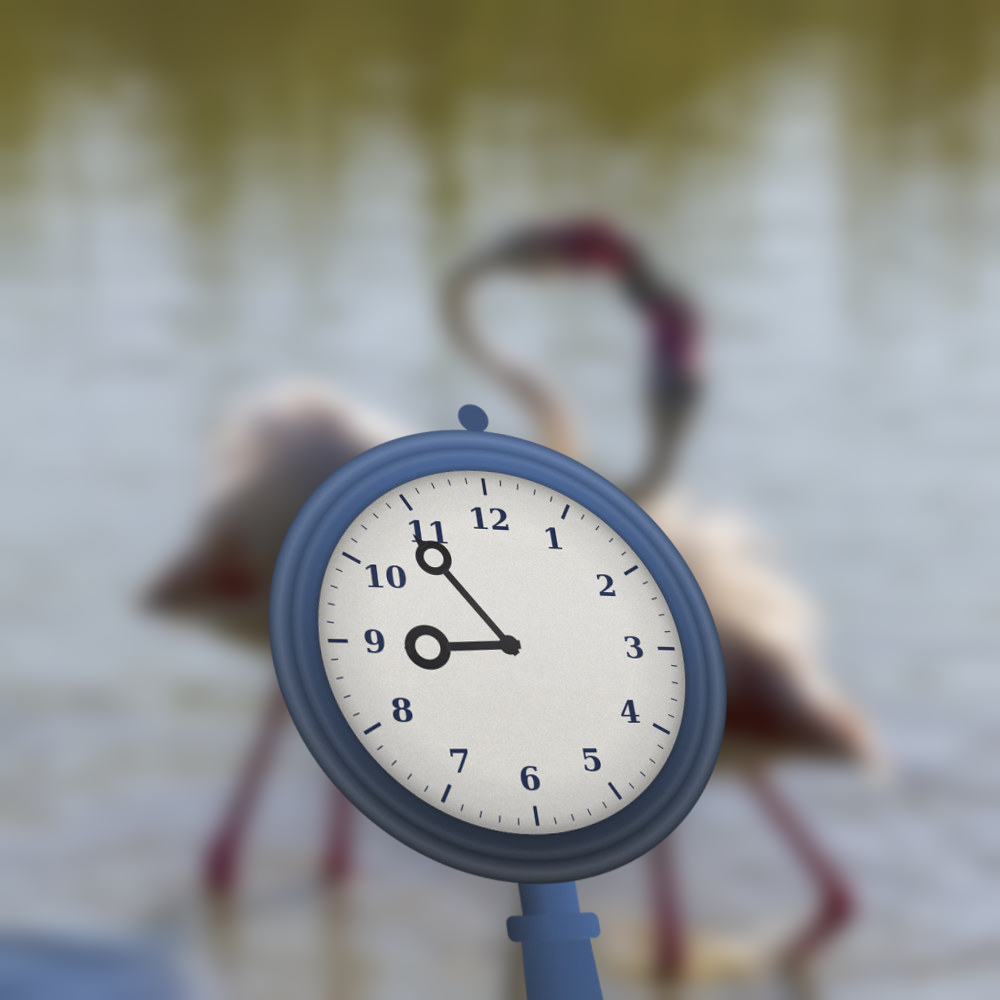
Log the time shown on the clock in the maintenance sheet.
8:54
